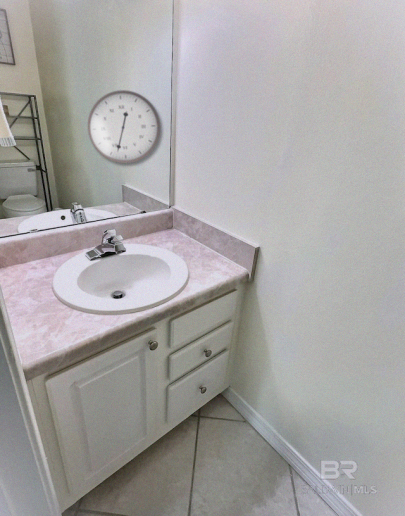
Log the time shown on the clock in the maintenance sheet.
12:33
